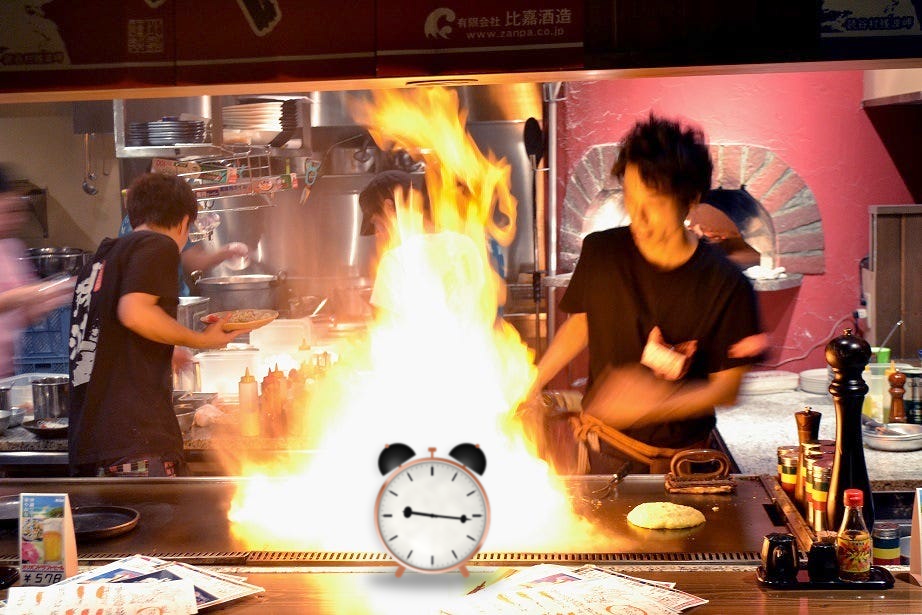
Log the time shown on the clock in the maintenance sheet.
9:16
